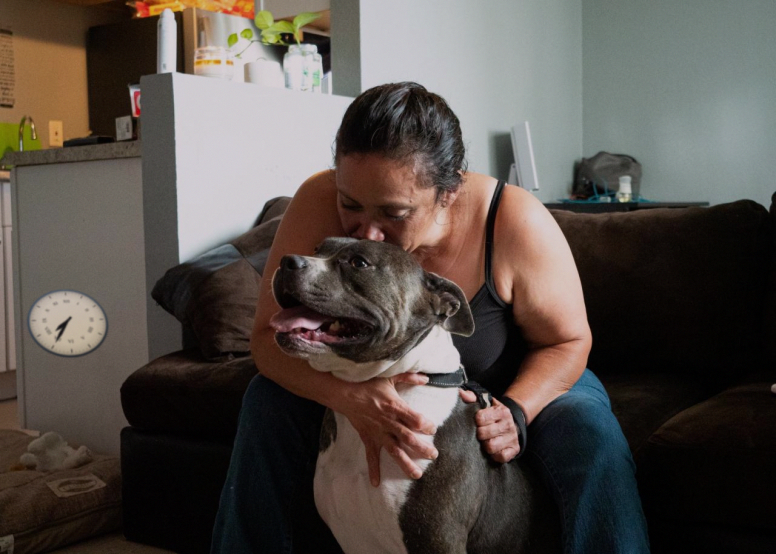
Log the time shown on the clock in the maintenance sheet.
7:35
